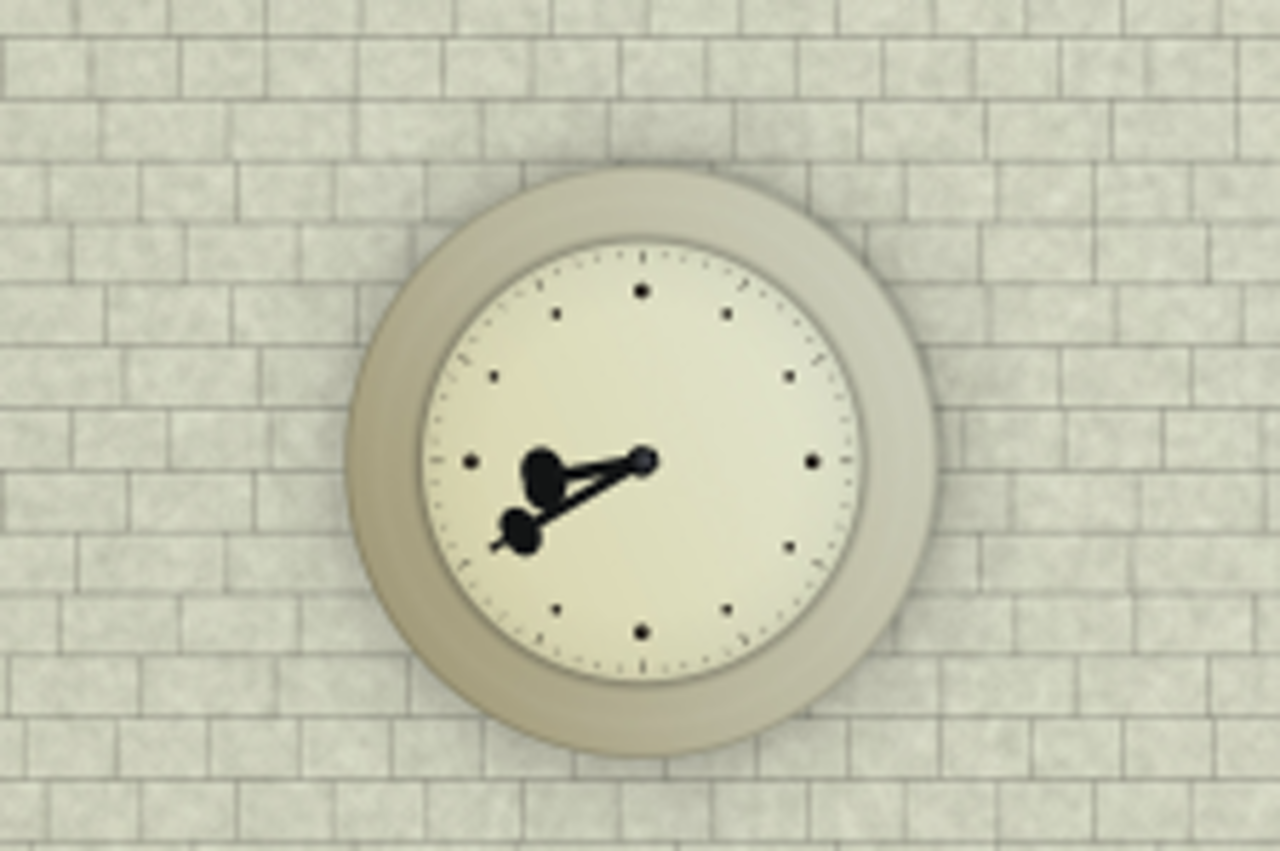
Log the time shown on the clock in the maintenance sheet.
8:40
